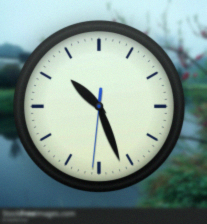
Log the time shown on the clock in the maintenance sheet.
10:26:31
